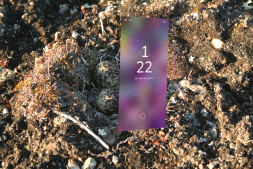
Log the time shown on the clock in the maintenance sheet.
1:22
